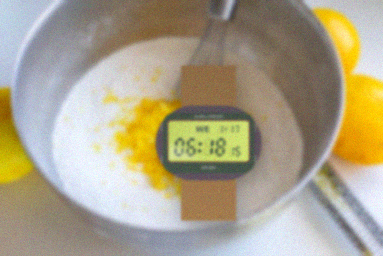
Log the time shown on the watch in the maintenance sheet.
6:18
